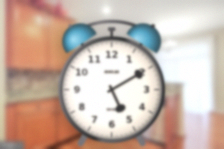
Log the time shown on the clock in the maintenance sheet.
5:10
